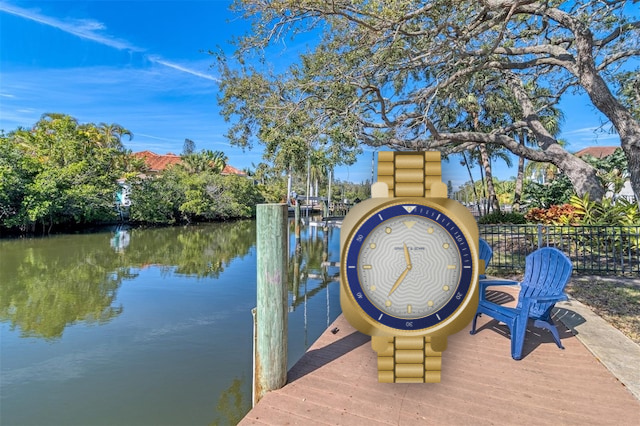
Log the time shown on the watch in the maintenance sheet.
11:36
